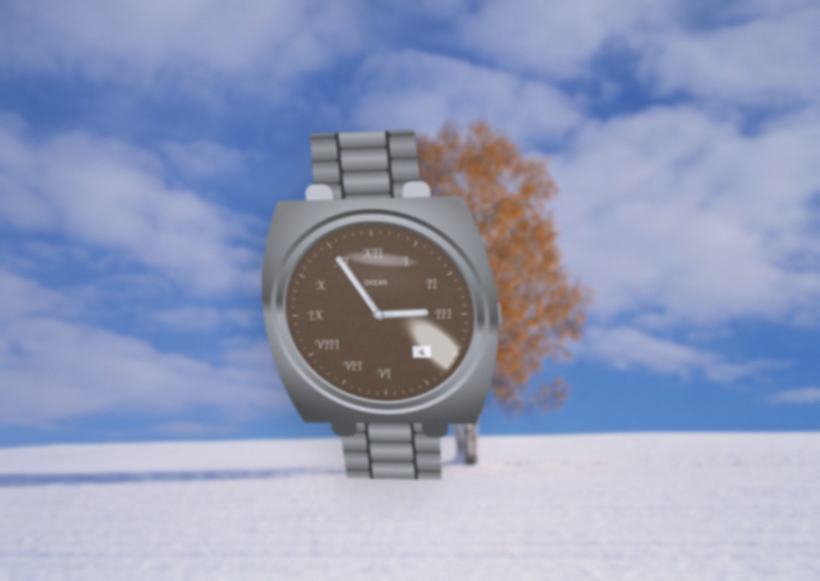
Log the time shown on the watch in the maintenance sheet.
2:55
